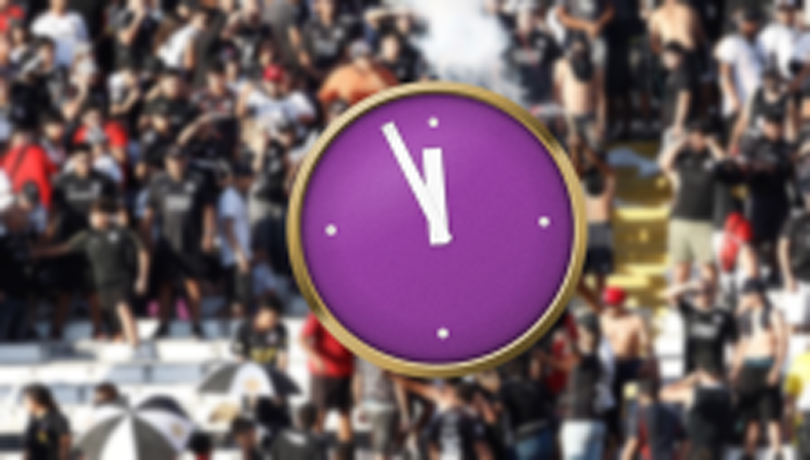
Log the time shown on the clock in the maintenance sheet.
11:56
